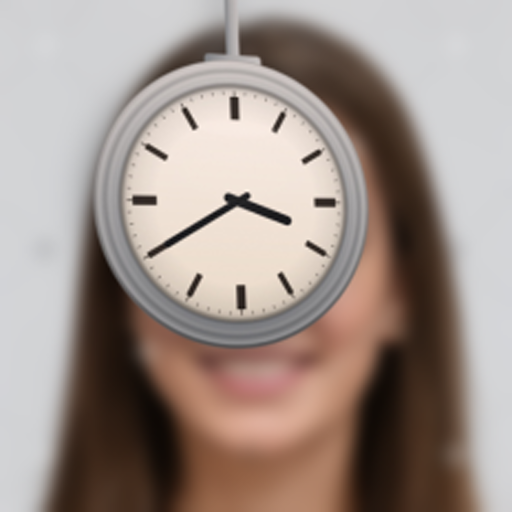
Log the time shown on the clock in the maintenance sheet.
3:40
